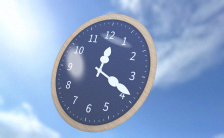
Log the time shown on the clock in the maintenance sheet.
12:19
